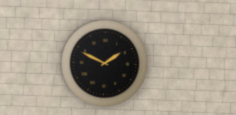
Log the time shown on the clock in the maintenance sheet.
1:49
